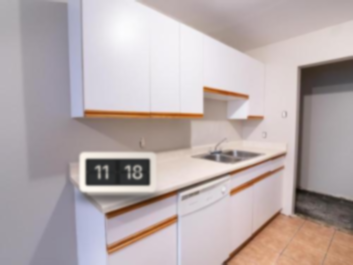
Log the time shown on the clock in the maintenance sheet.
11:18
